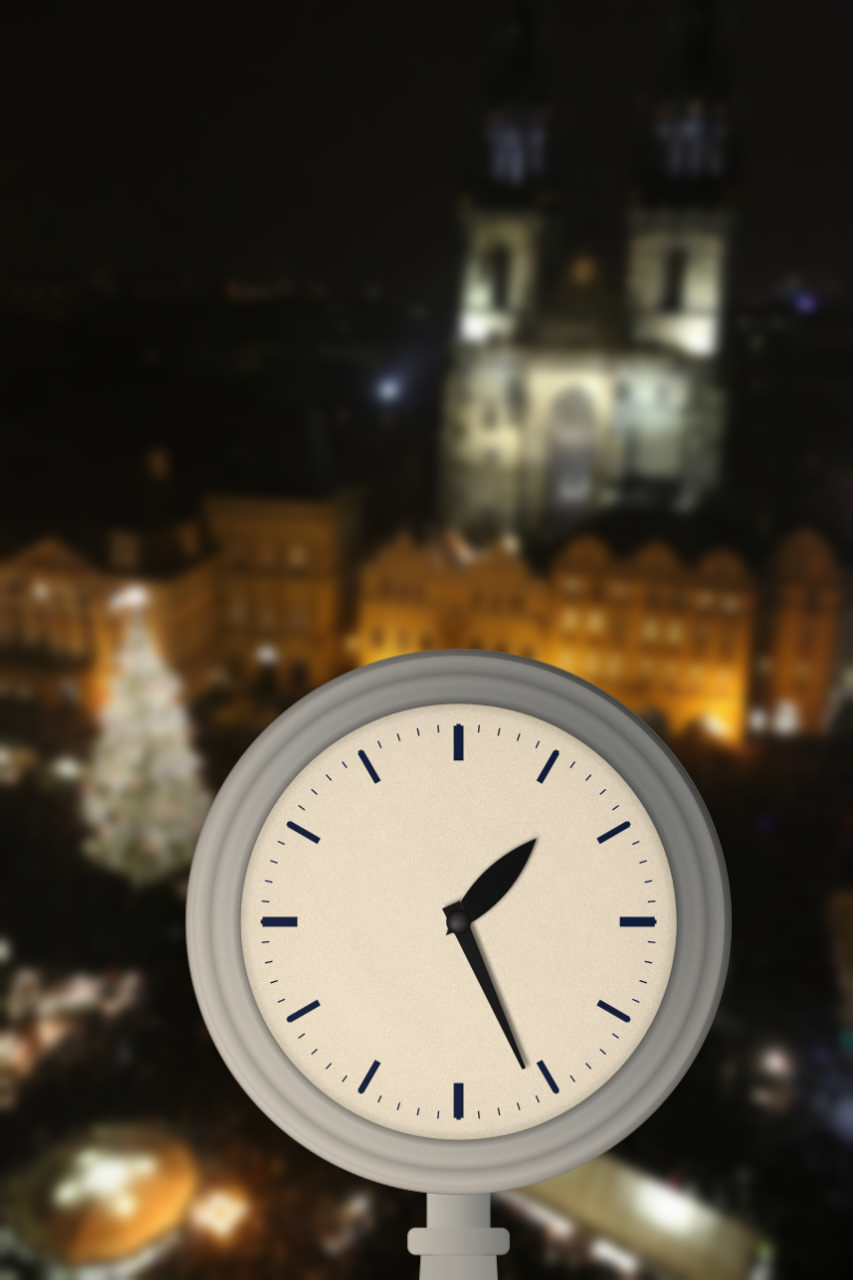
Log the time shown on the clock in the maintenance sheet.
1:26
